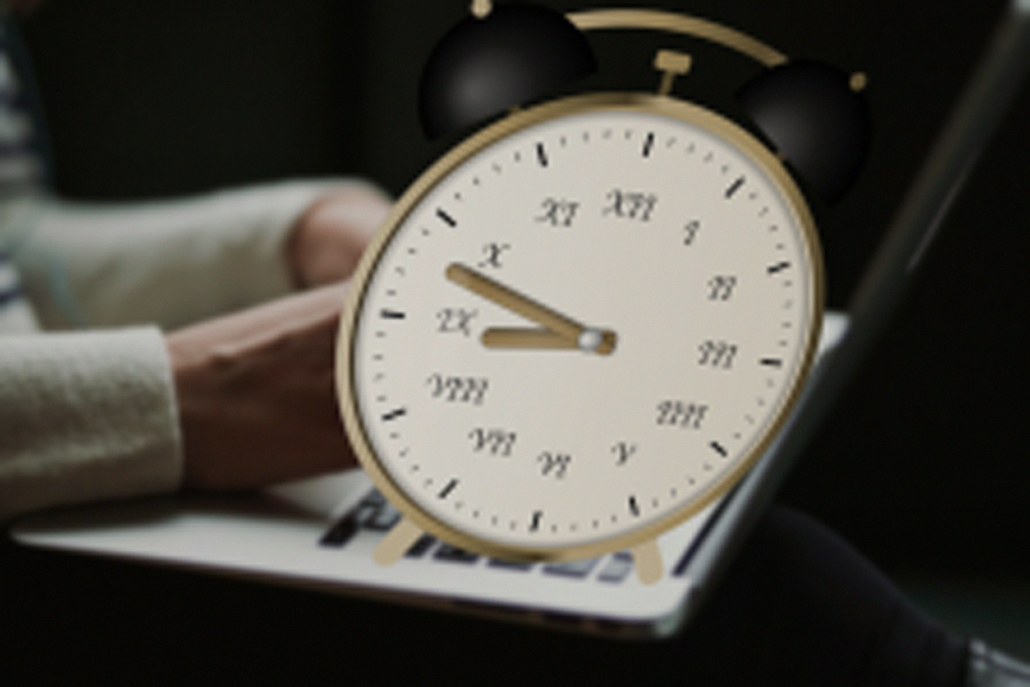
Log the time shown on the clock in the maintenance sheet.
8:48
